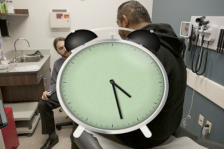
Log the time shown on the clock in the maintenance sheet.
4:28
